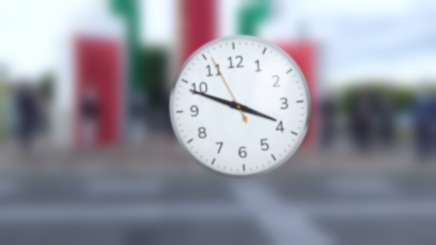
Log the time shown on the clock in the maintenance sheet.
3:48:56
